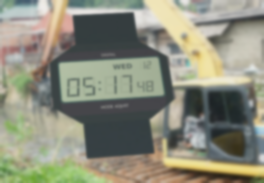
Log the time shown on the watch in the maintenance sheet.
5:17
